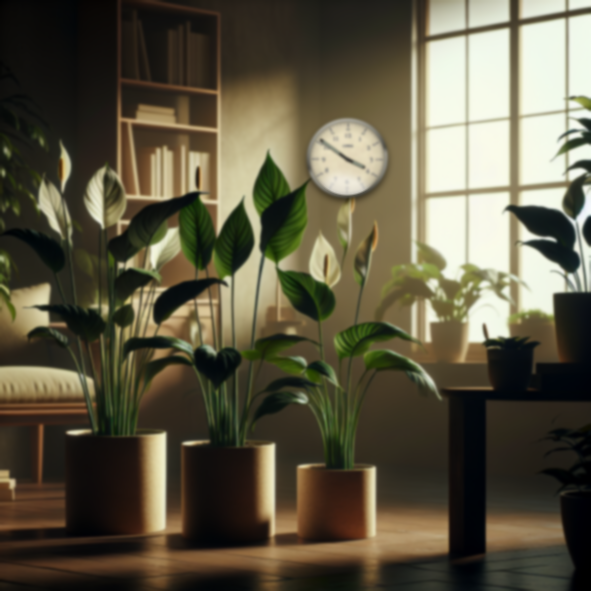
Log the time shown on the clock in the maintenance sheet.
3:51
